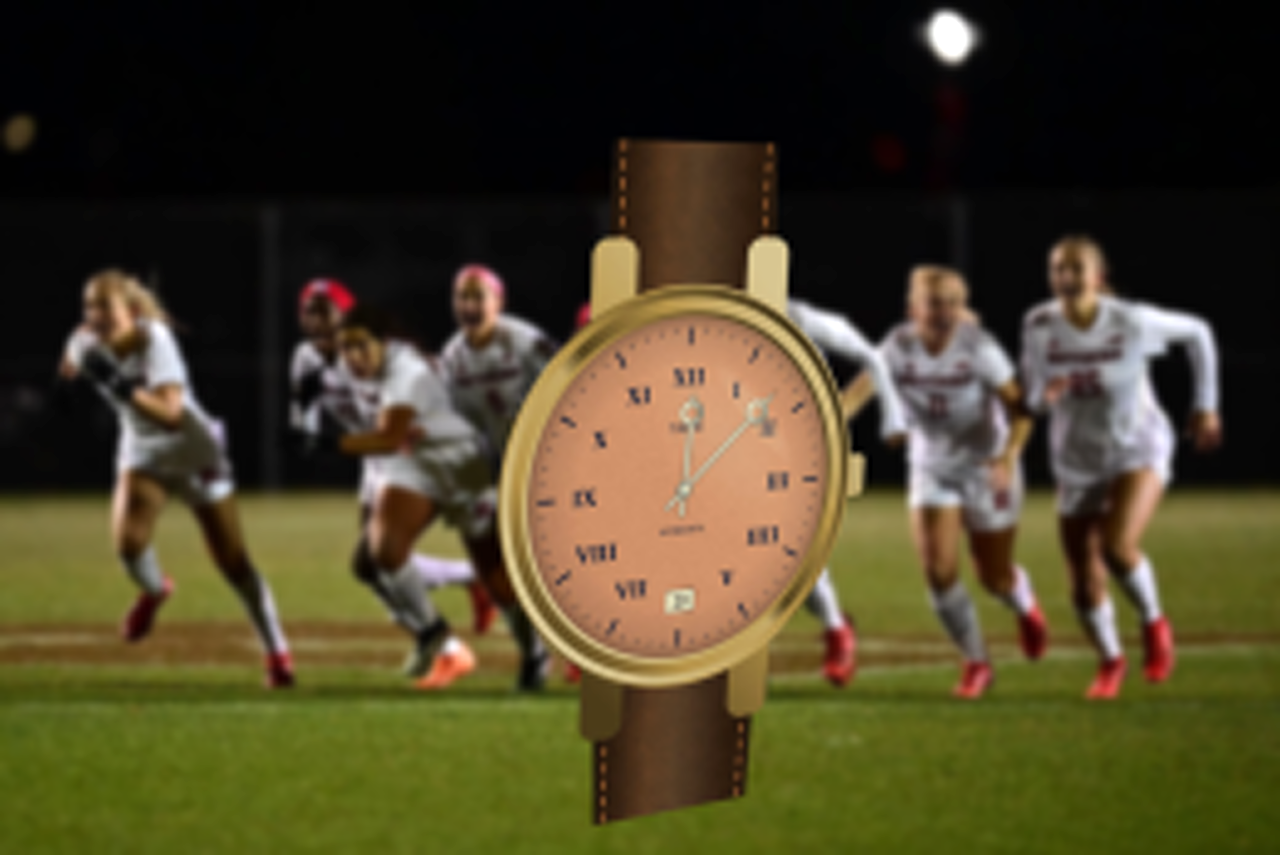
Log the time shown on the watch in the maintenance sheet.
12:08
